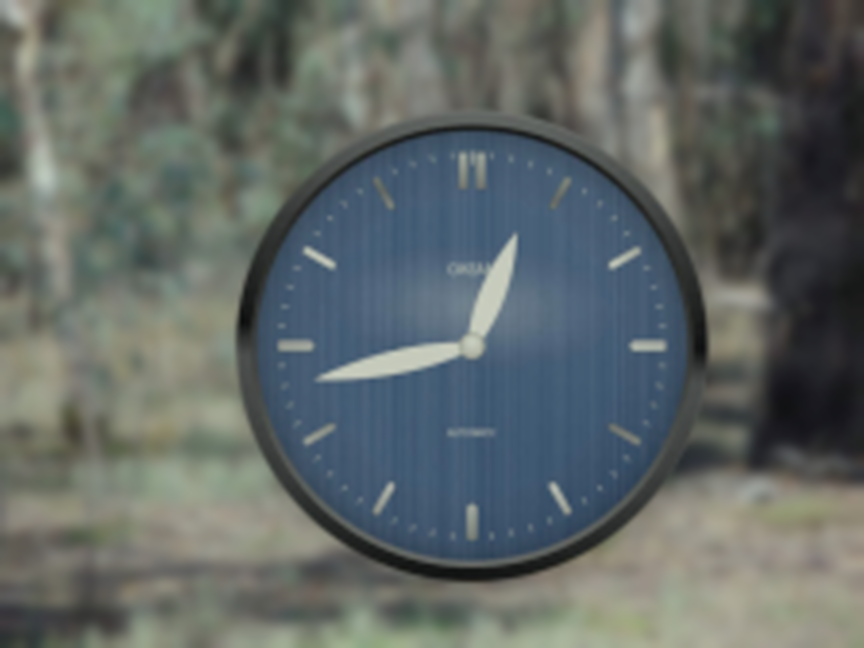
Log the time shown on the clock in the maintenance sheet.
12:43
